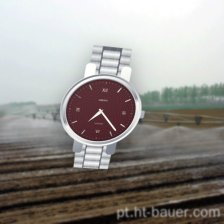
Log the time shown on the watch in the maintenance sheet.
7:23
